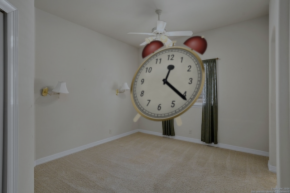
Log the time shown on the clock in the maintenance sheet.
12:21
